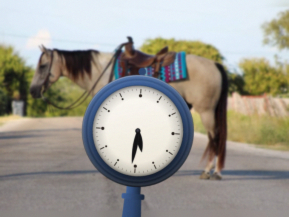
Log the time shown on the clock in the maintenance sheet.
5:31
